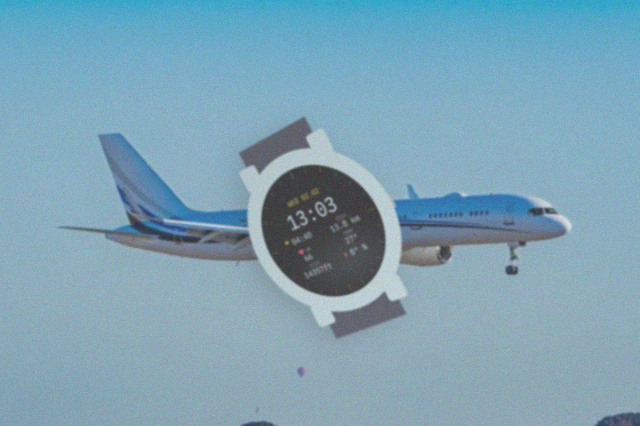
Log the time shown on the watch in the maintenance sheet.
13:03
